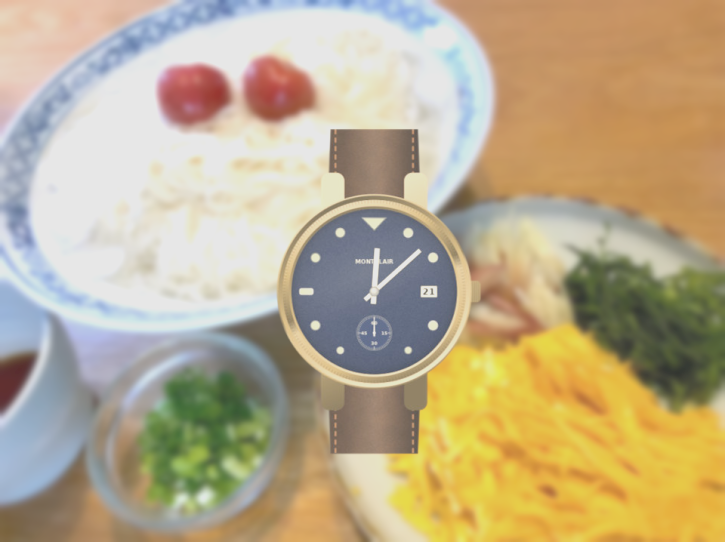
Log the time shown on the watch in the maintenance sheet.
12:08
